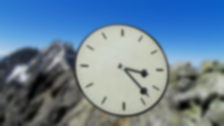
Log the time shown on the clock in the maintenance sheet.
3:23
